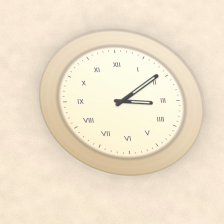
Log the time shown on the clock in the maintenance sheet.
3:09
